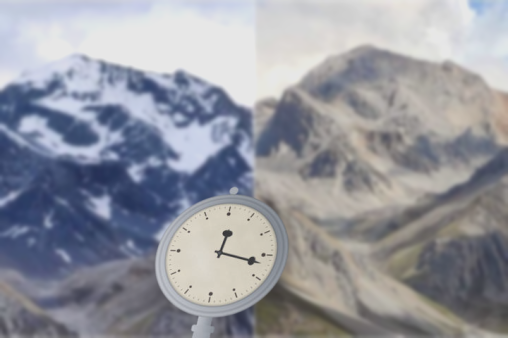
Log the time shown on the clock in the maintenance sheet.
12:17
